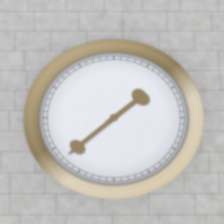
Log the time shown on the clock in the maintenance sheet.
1:38
